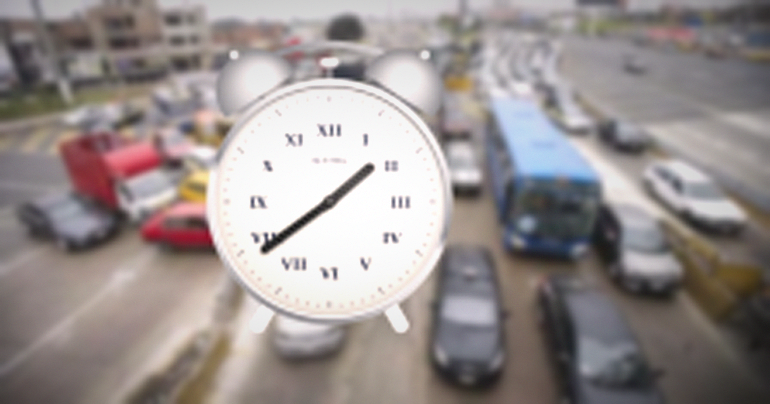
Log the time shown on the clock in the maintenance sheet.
1:39
